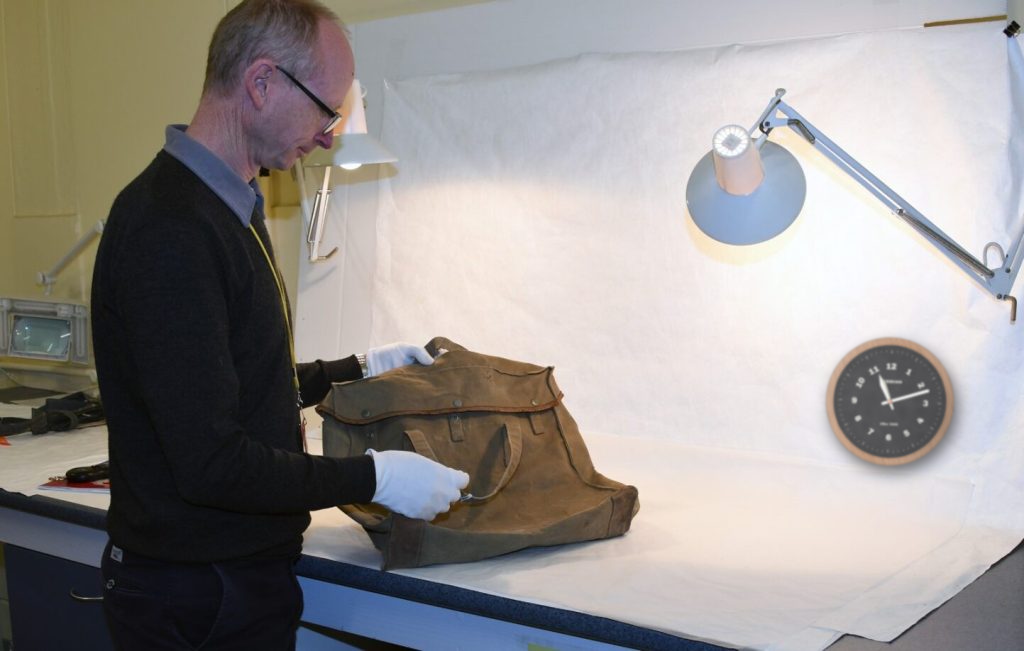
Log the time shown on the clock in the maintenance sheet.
11:12
